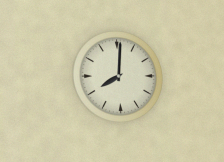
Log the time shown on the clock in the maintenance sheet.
8:01
